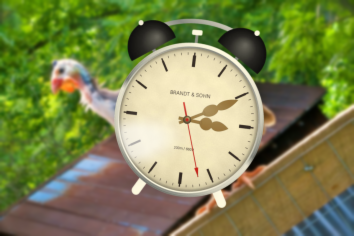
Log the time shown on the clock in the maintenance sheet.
3:10:27
